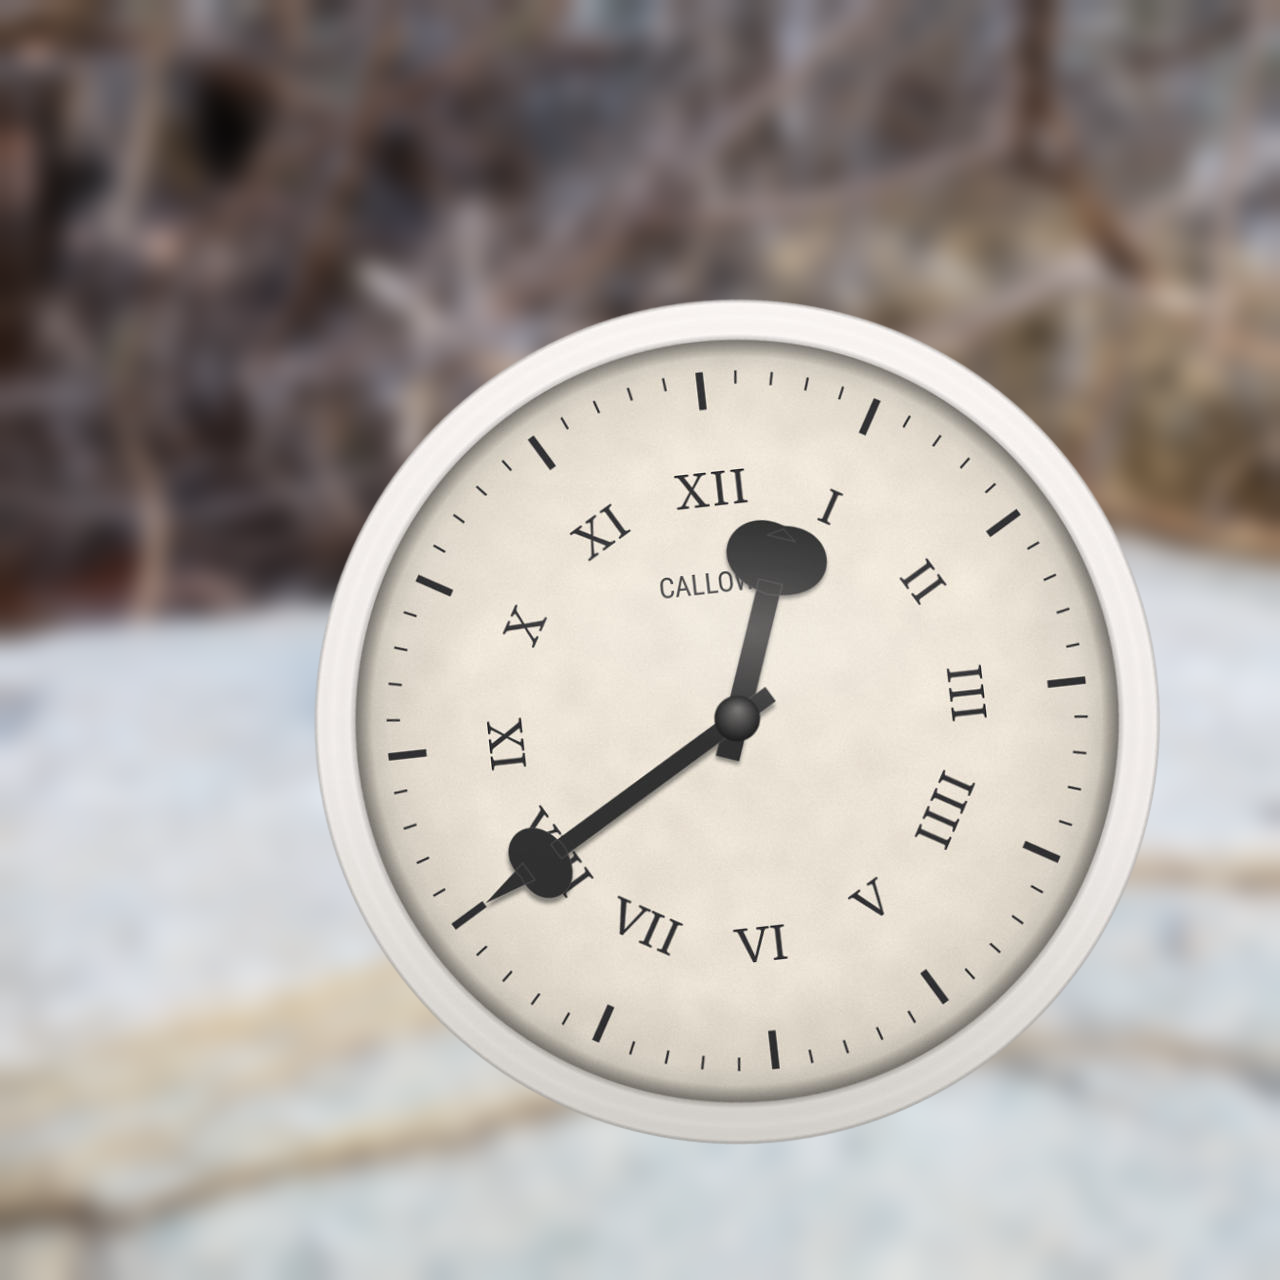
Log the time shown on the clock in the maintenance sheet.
12:40
